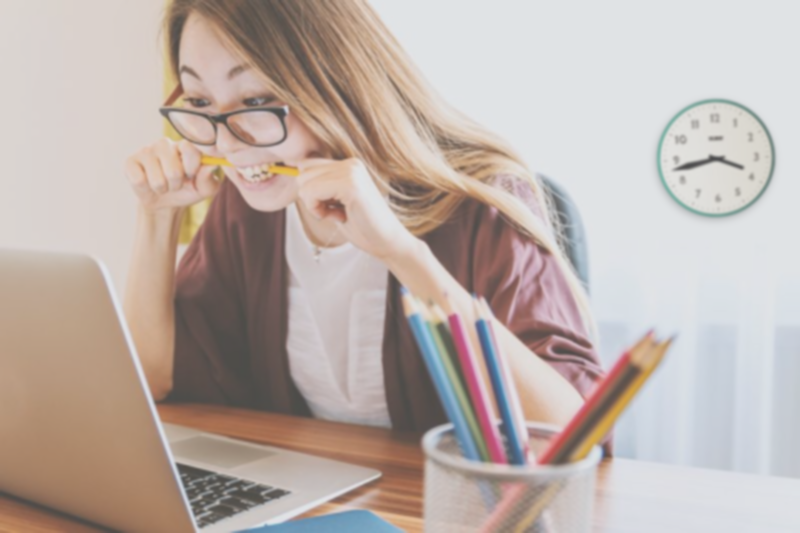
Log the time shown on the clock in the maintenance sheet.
3:43
